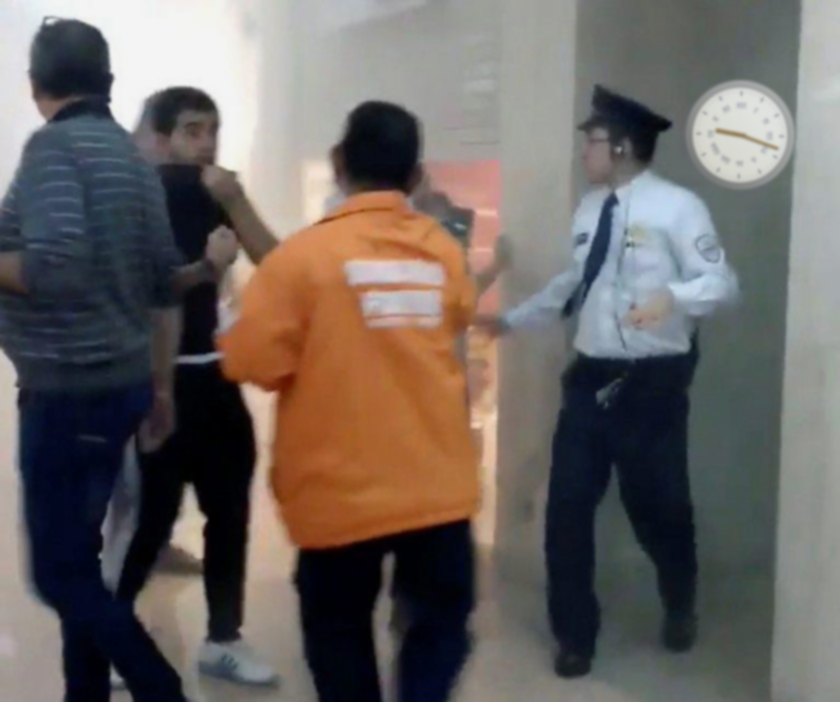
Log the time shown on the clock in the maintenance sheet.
9:18
